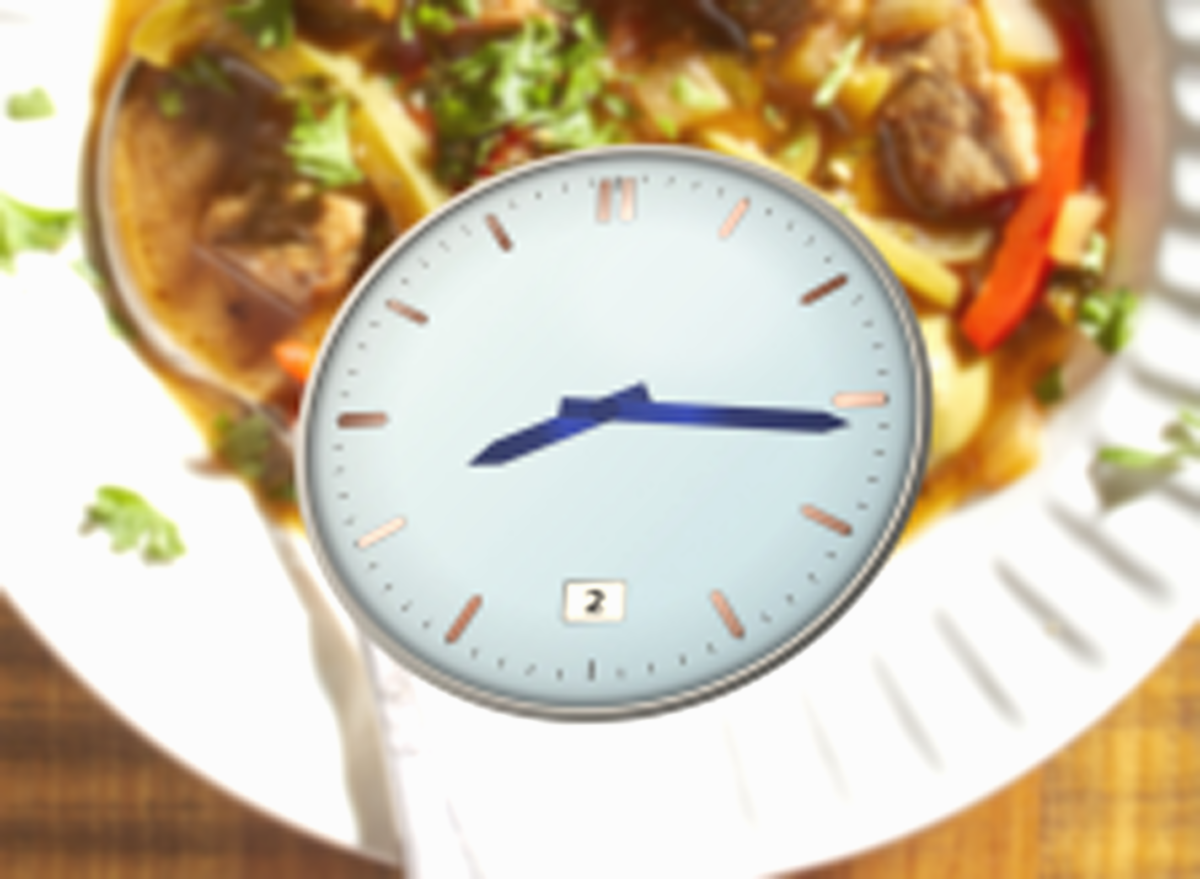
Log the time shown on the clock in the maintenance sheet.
8:16
